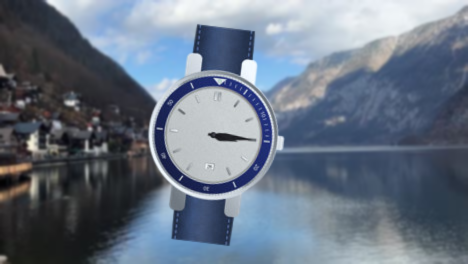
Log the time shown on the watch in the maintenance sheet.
3:15
